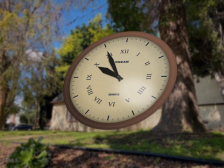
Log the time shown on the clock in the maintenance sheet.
9:55
